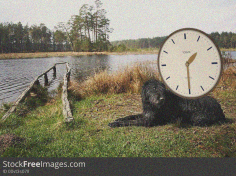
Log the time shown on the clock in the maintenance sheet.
1:30
